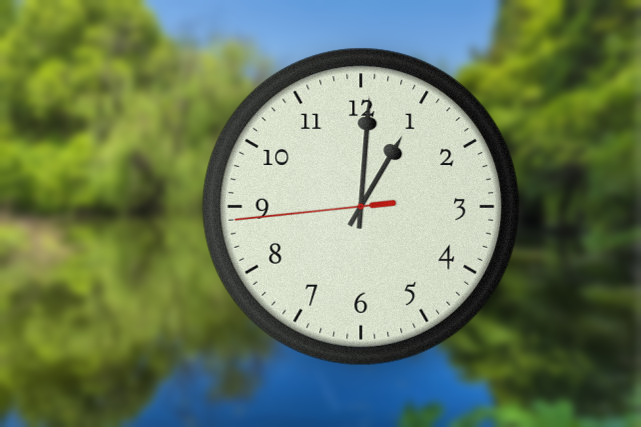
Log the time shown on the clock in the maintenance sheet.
1:00:44
